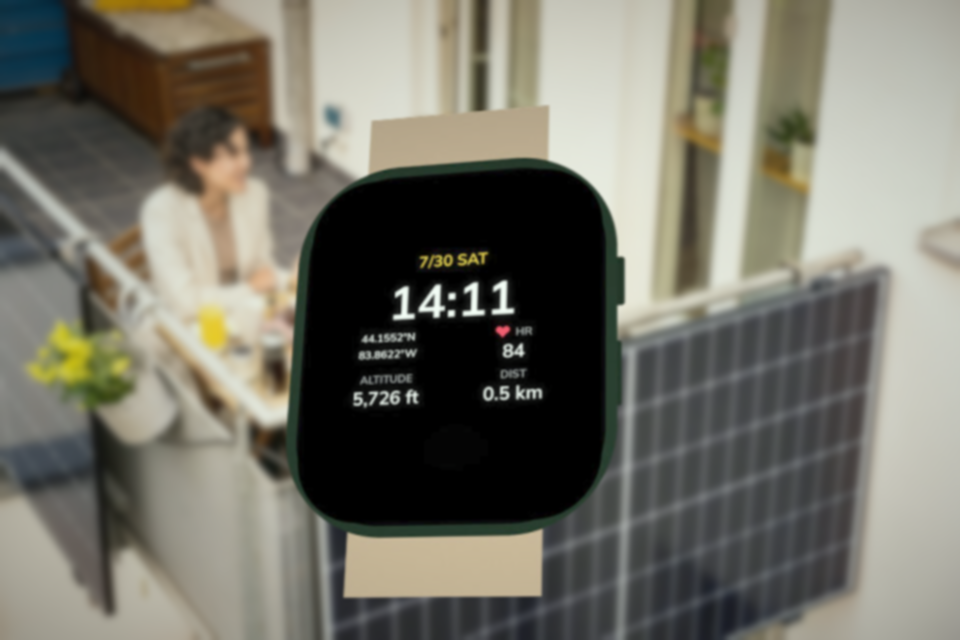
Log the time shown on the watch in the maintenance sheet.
14:11
